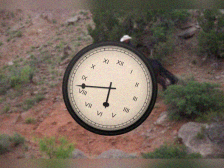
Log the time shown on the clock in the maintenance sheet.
5:42
